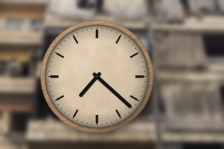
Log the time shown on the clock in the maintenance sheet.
7:22
